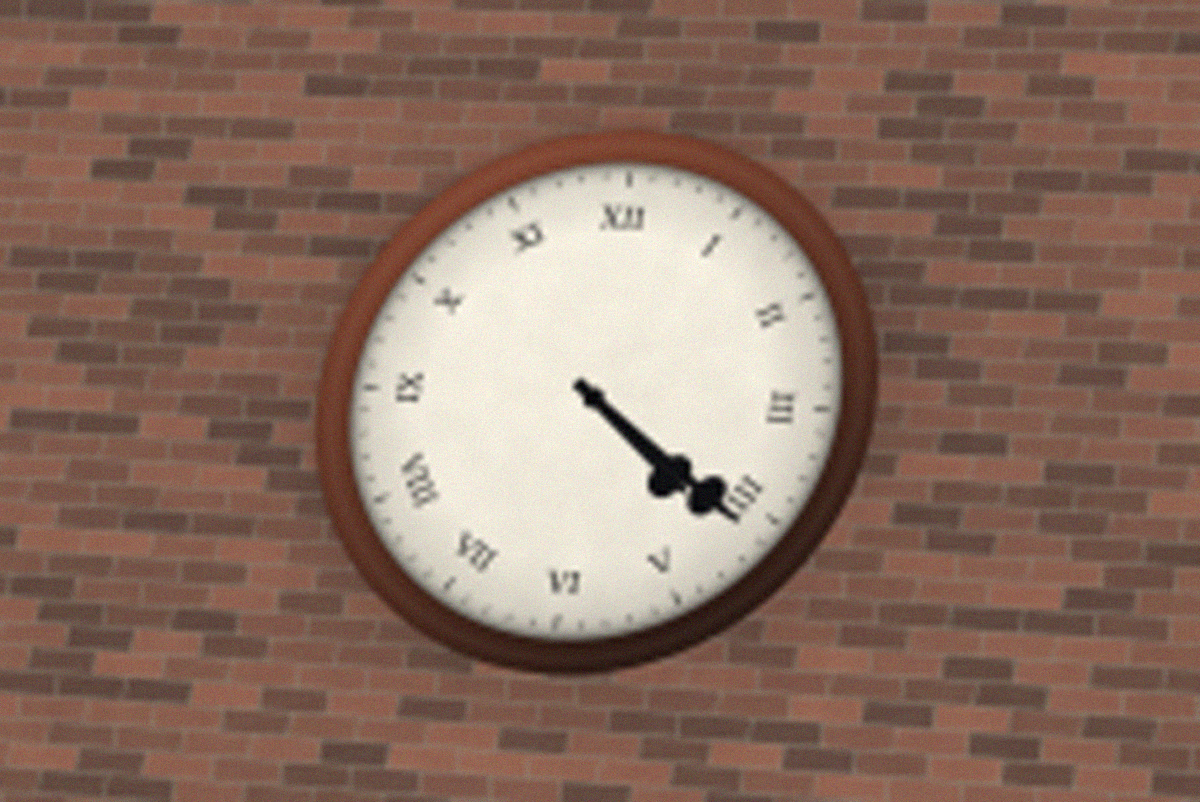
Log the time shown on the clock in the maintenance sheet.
4:21
